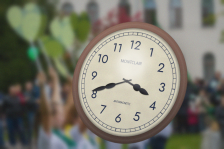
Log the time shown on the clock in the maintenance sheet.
3:41
